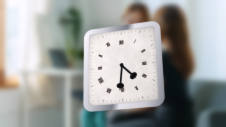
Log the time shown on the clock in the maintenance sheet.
4:31
